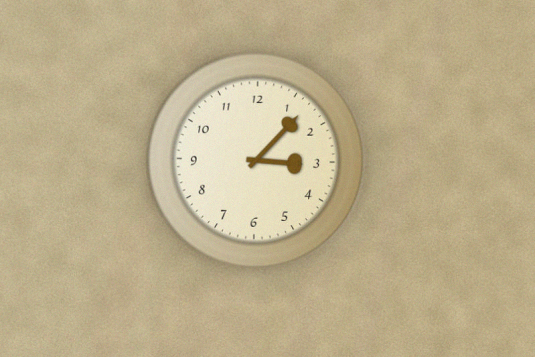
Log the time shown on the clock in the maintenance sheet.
3:07
